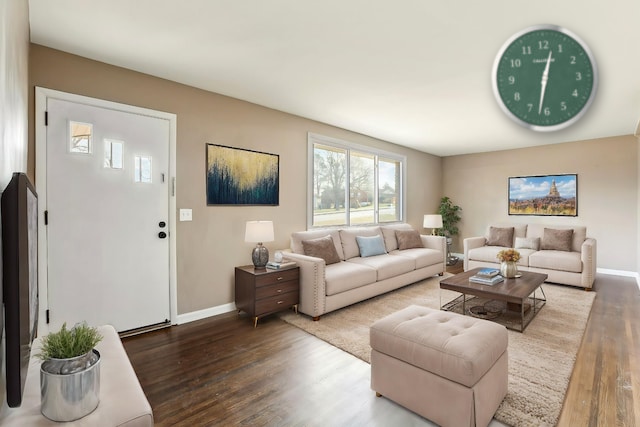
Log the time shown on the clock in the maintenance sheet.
12:32
